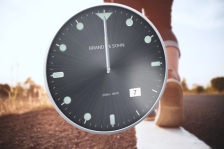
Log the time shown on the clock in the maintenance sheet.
12:00
